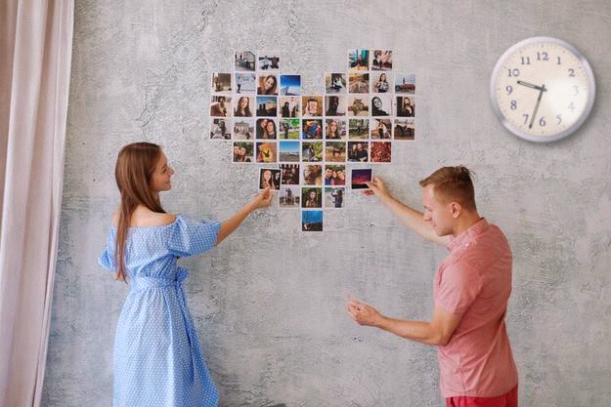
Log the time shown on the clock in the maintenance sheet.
9:33
